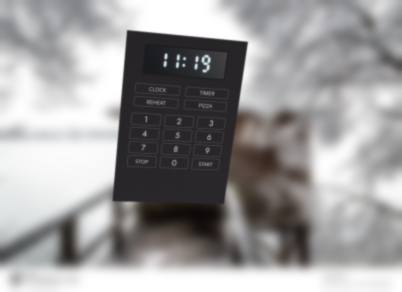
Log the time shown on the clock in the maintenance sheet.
11:19
